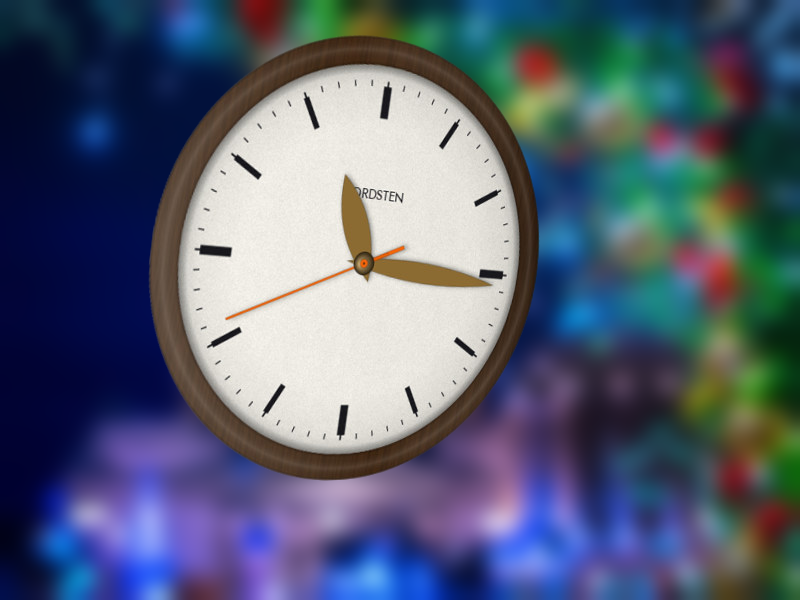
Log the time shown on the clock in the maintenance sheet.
11:15:41
